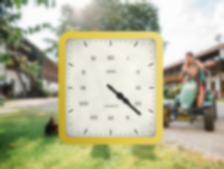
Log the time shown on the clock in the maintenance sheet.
4:22
